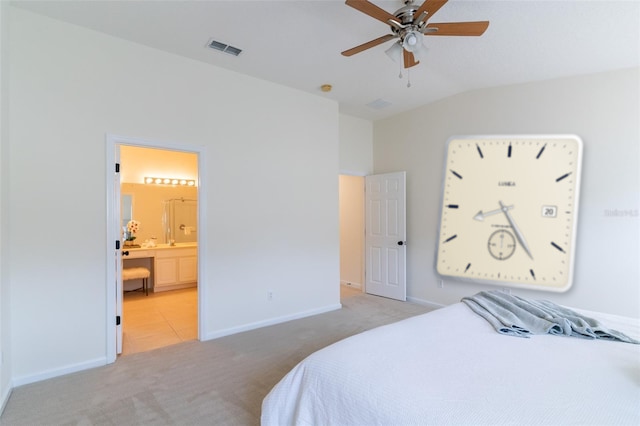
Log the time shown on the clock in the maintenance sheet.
8:24
